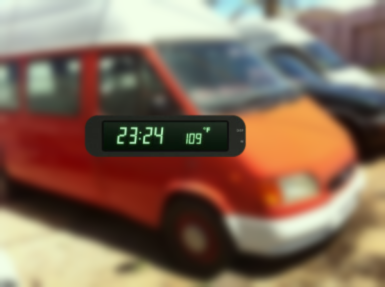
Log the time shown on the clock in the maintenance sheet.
23:24
